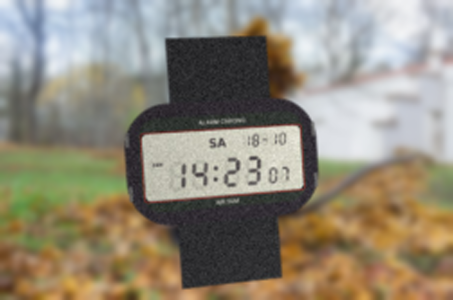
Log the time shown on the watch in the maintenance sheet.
14:23:07
